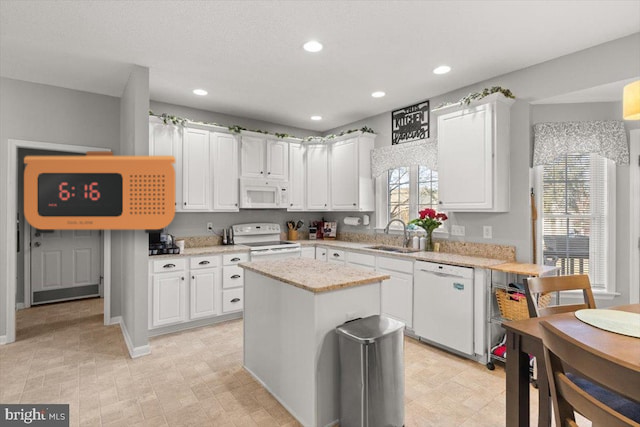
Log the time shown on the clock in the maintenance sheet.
6:16
